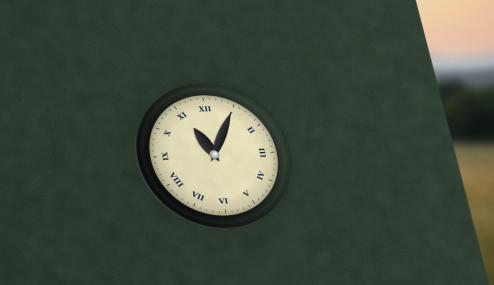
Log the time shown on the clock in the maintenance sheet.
11:05
